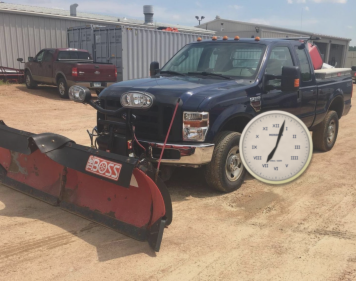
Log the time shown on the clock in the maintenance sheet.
7:03
